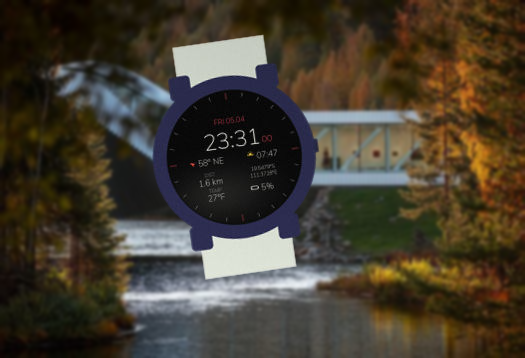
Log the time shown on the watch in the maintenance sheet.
23:31:00
